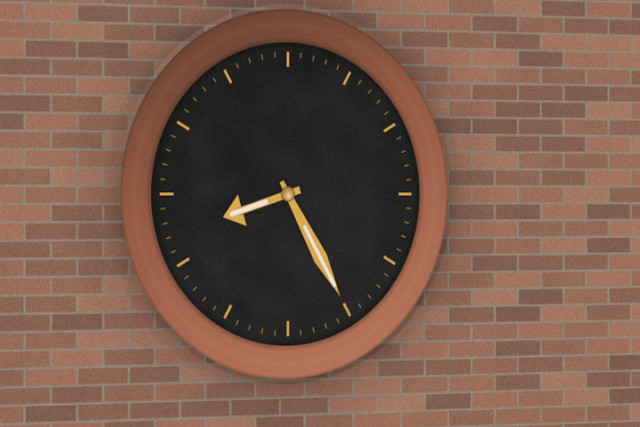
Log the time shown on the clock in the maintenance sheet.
8:25
